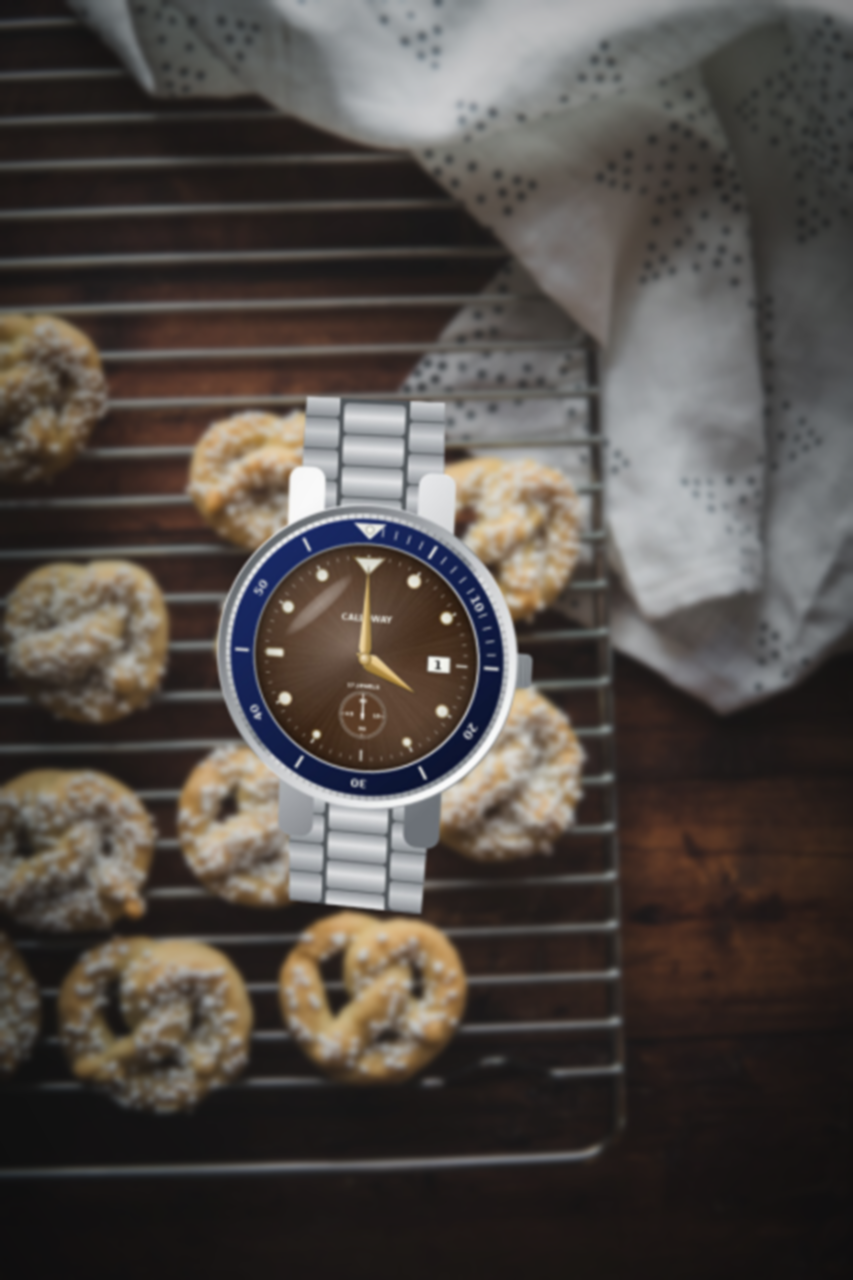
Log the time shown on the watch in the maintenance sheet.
4:00
